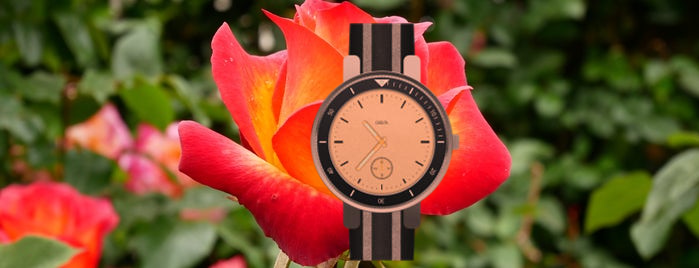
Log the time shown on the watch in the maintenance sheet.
10:37
